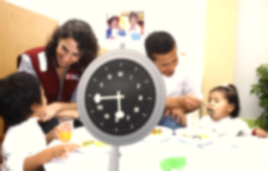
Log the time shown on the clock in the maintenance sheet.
5:44
